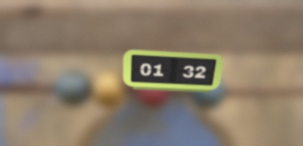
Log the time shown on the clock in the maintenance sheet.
1:32
